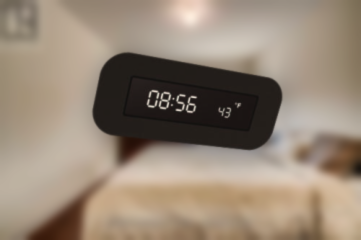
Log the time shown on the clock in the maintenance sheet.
8:56
